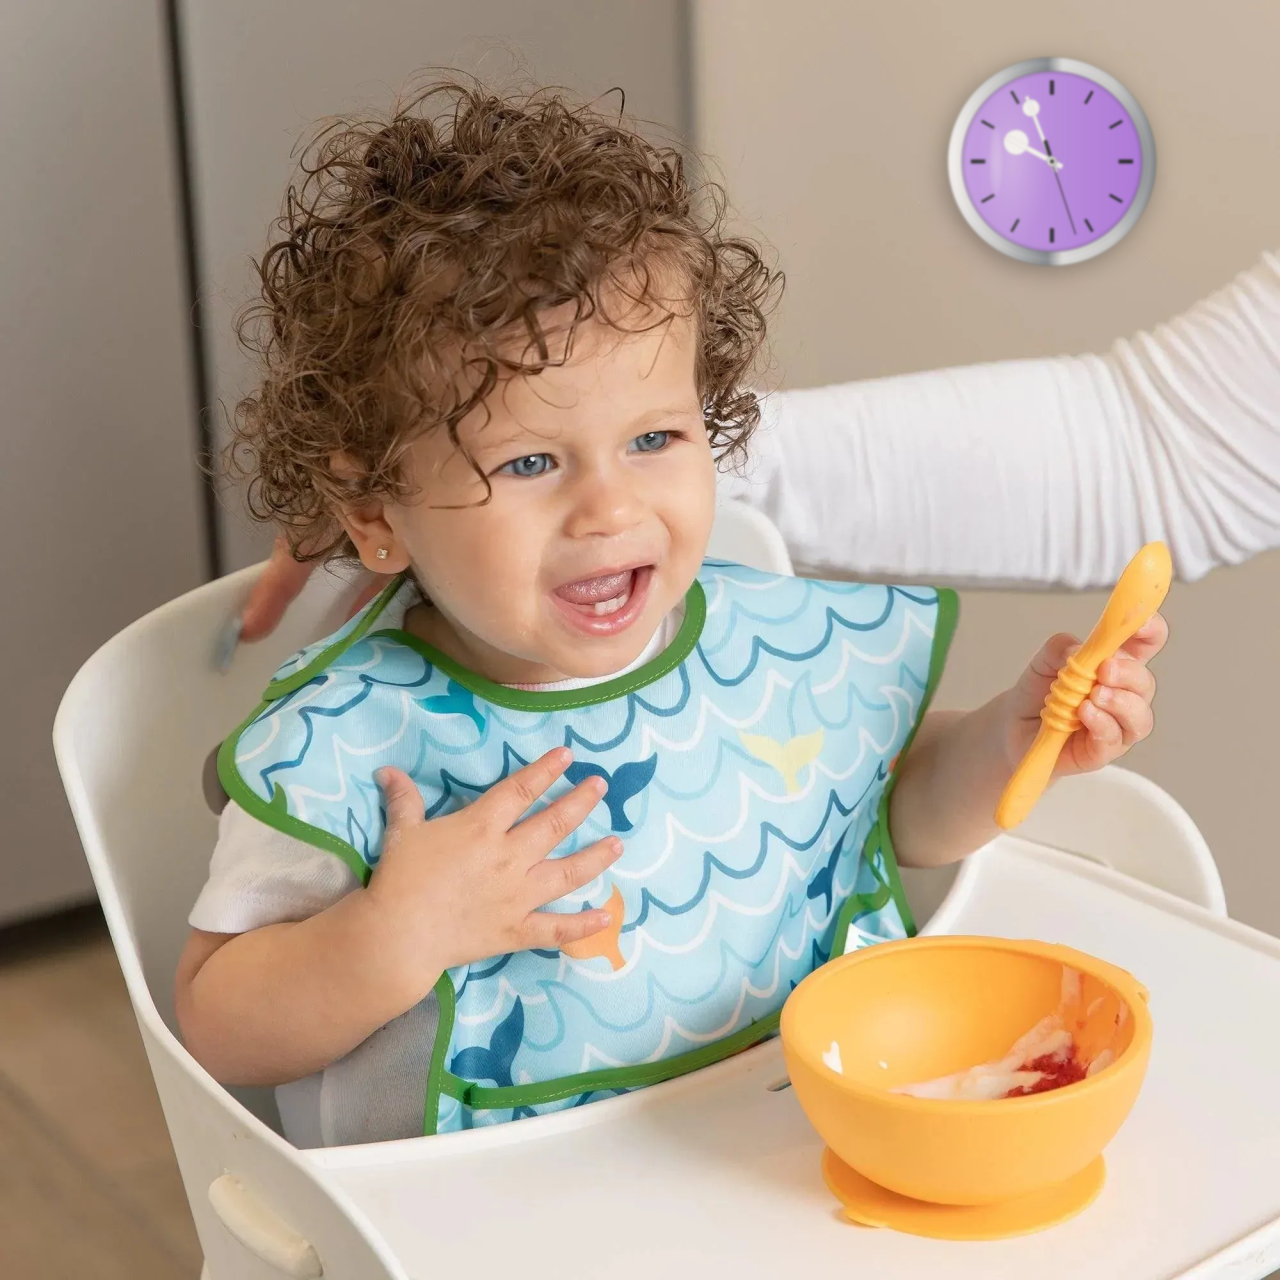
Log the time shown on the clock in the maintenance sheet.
9:56:27
